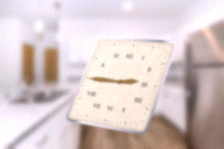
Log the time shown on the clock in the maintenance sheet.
2:45
